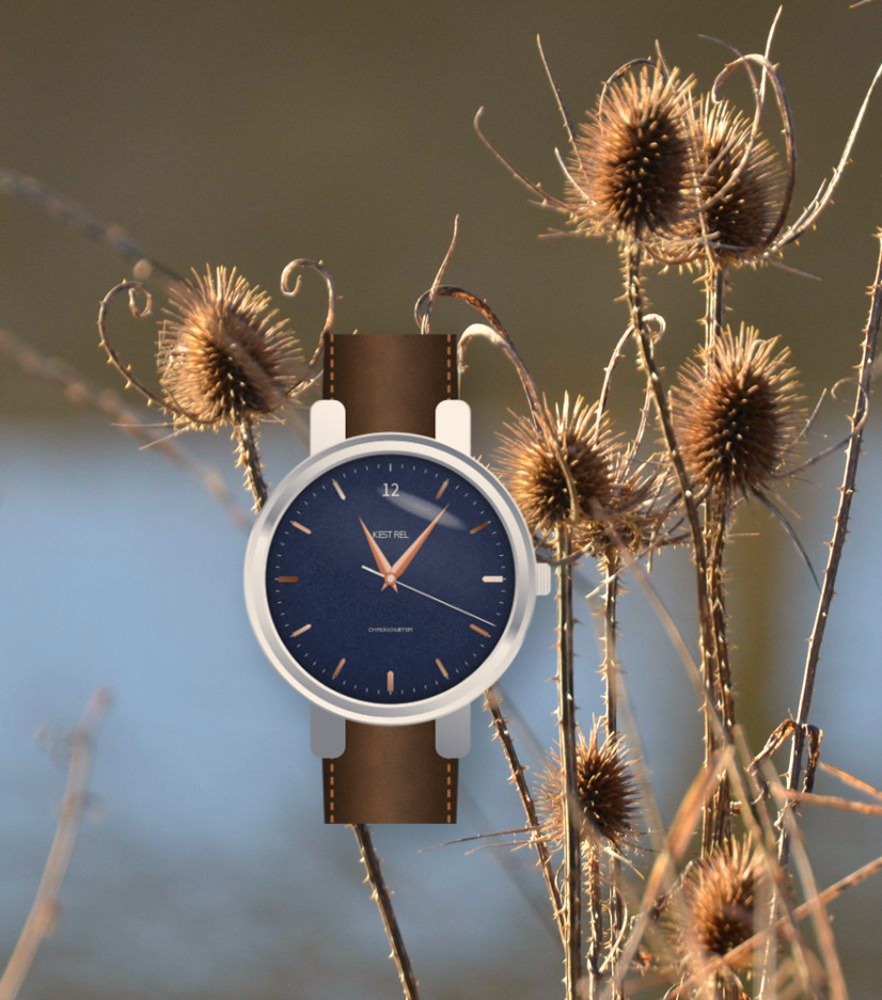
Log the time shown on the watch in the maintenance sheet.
11:06:19
